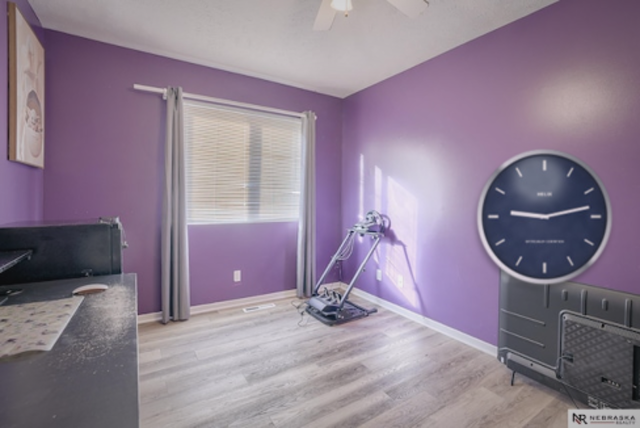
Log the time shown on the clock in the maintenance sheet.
9:13
